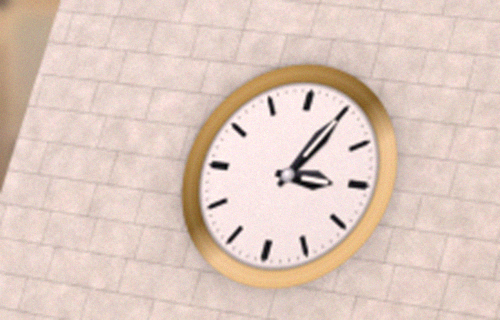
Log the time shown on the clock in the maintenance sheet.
3:05
